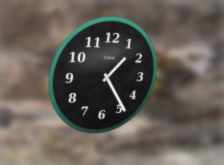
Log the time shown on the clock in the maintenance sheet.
1:24
